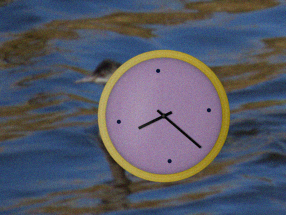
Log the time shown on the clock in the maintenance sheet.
8:23
